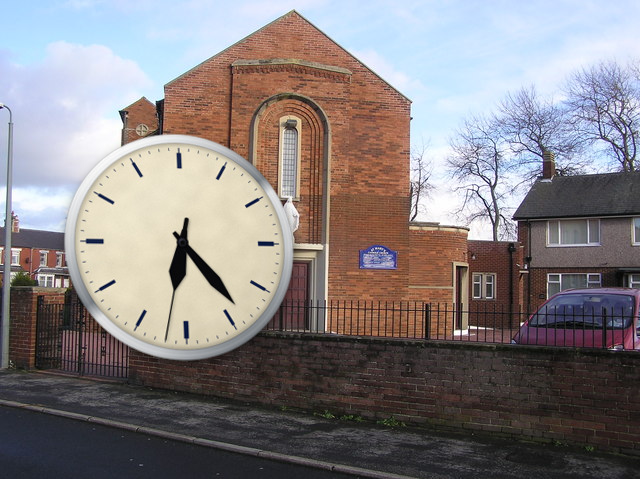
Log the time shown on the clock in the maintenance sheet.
6:23:32
